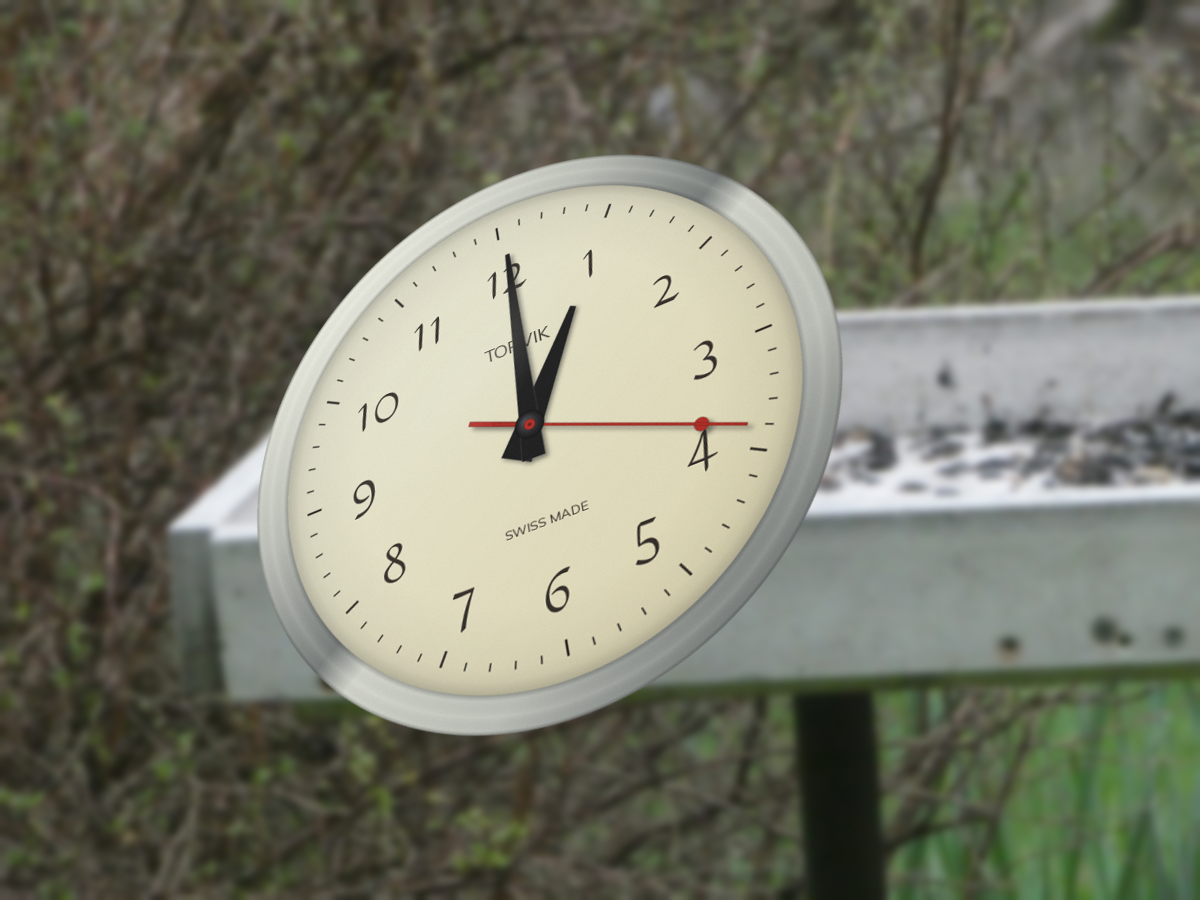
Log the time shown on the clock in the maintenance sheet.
1:00:19
